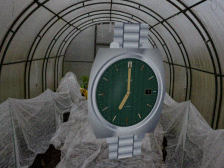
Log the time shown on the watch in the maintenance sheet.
7:00
